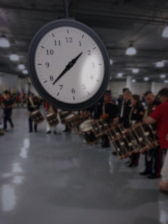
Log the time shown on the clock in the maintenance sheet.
1:38
